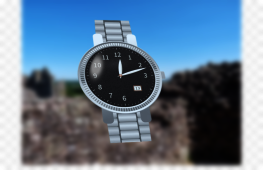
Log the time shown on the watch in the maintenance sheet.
12:12
